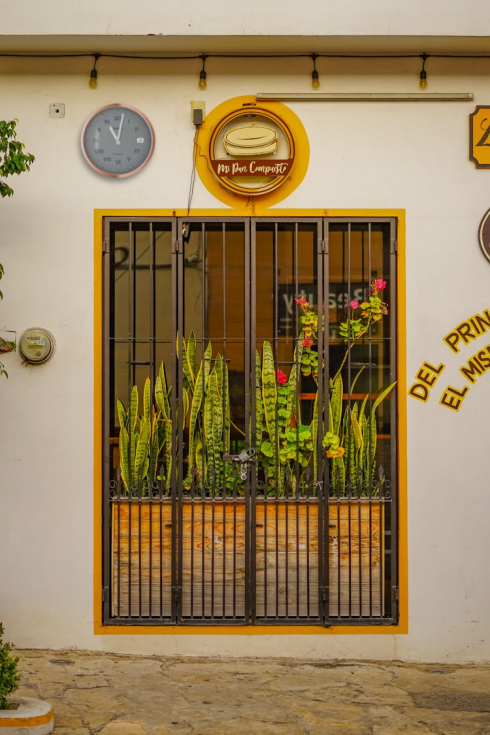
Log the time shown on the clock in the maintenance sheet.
11:02
